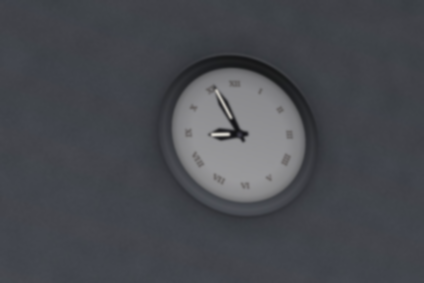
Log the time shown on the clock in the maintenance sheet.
8:56
